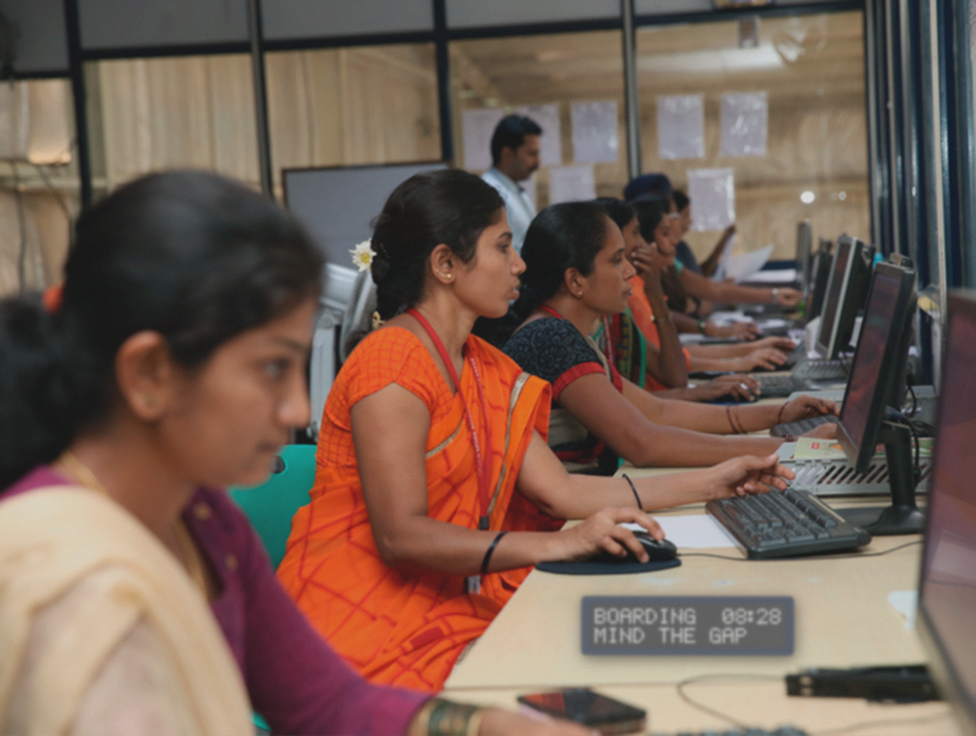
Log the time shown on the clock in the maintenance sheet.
8:28
